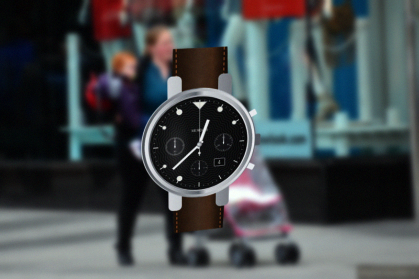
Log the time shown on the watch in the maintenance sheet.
12:38
